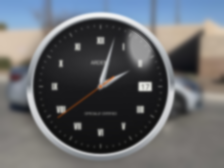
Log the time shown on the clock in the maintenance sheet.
2:02:39
